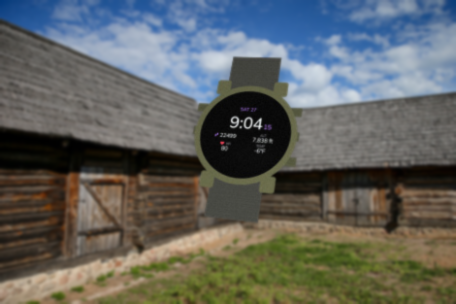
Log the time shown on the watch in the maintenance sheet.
9:04
